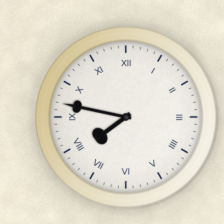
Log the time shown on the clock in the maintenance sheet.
7:47
